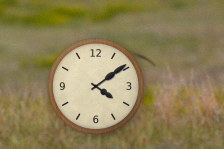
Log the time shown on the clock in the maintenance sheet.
4:09
